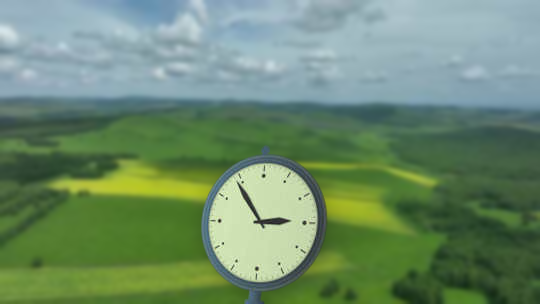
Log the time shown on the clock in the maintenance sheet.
2:54
